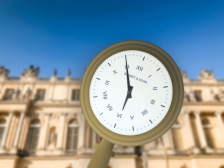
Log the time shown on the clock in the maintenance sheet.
5:55
